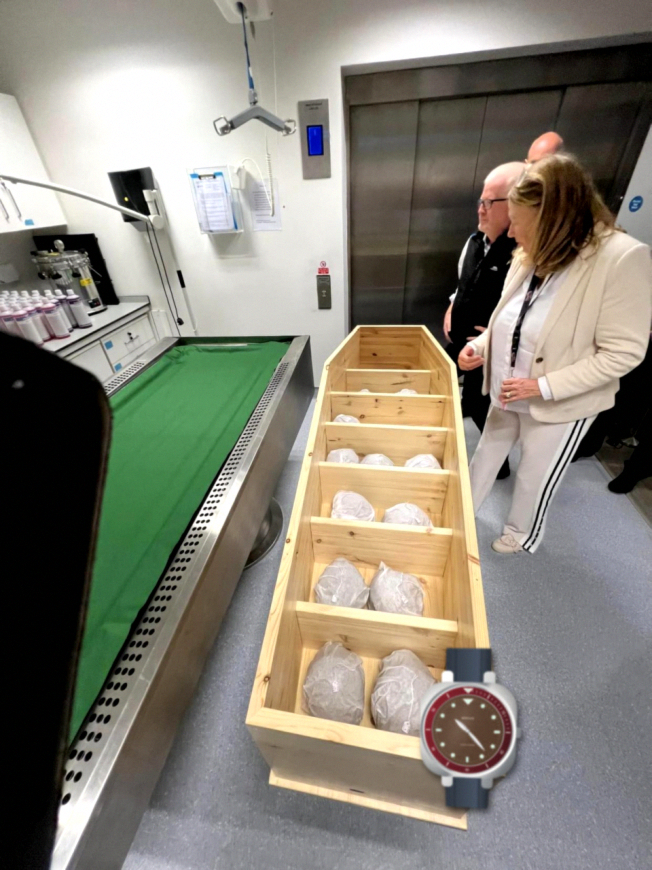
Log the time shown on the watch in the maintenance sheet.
10:23
